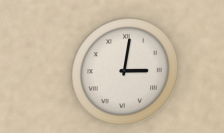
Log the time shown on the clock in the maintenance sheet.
3:01
